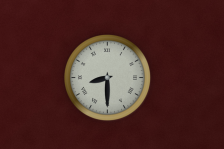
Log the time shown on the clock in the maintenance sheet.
8:30
